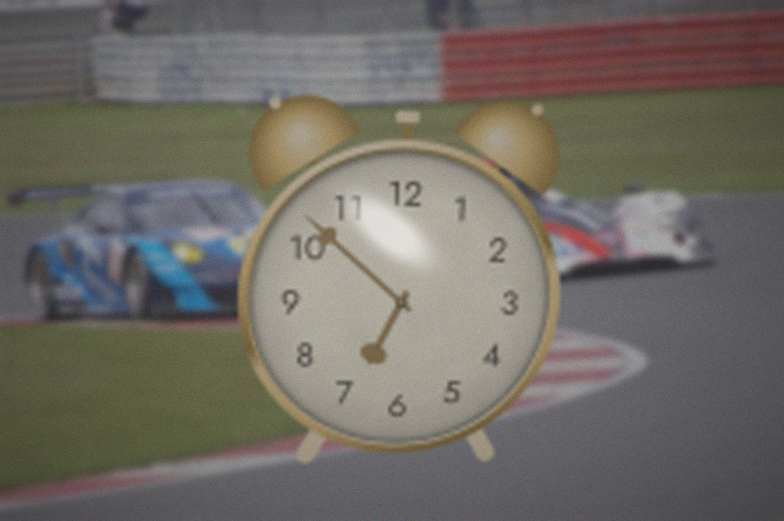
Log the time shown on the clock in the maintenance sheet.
6:52
